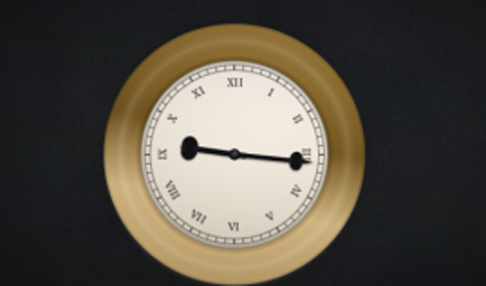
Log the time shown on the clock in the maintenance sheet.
9:16
